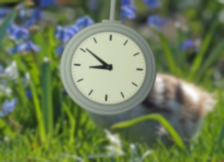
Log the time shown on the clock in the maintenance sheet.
8:51
